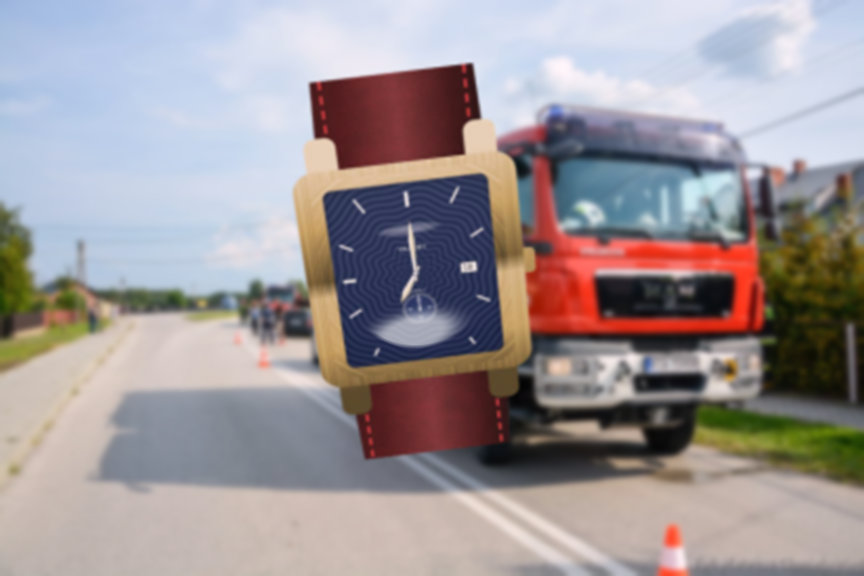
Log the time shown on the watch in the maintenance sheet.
7:00
